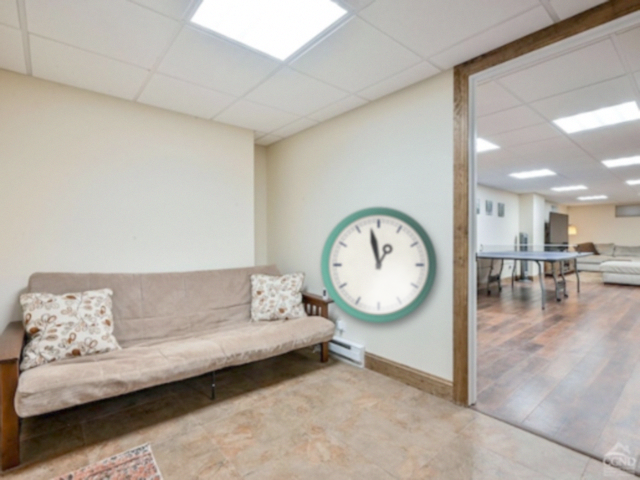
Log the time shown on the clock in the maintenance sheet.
12:58
